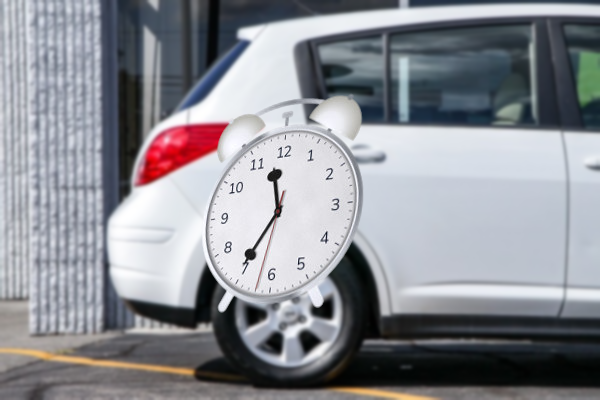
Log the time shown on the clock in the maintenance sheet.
11:35:32
